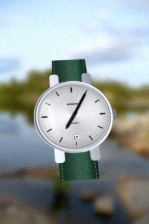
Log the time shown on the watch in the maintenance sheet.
7:05
